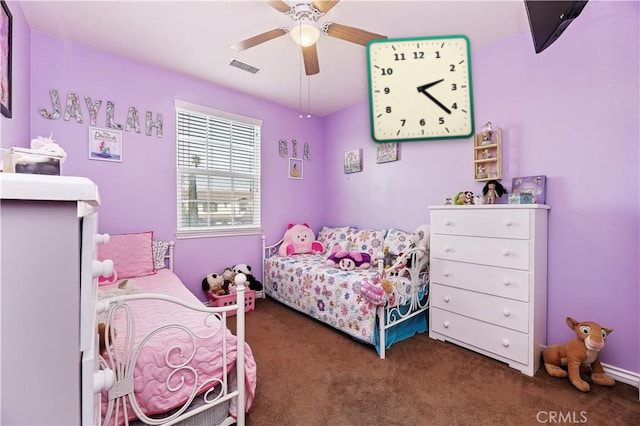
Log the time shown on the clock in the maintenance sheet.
2:22
